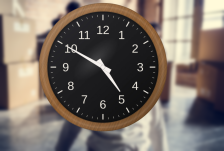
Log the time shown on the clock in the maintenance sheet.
4:50
